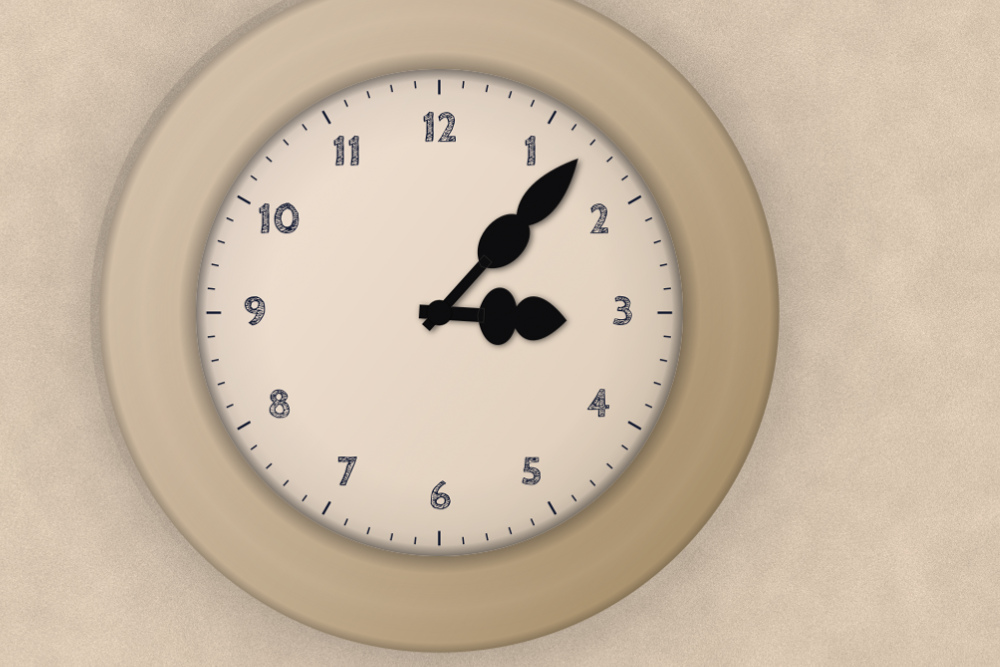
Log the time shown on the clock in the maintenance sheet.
3:07
